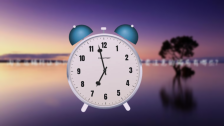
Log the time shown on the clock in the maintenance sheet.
6:58
